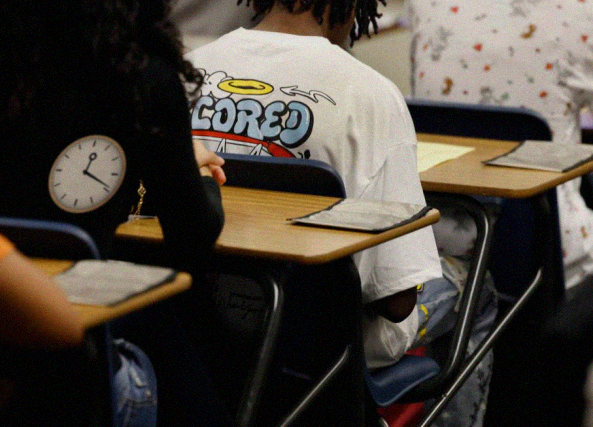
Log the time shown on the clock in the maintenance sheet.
12:19
